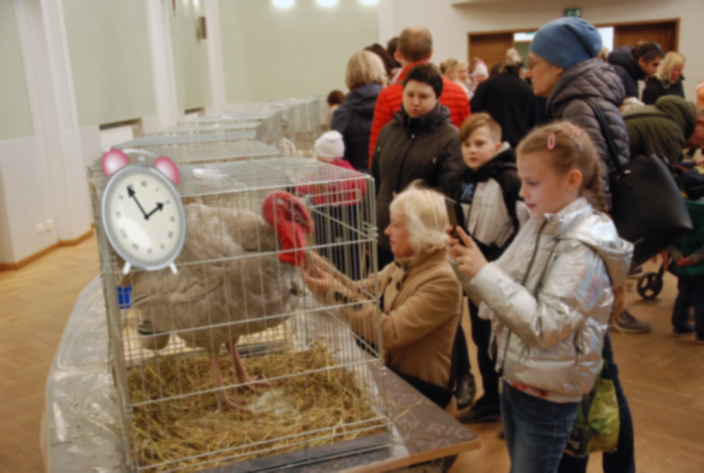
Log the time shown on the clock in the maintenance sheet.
1:54
